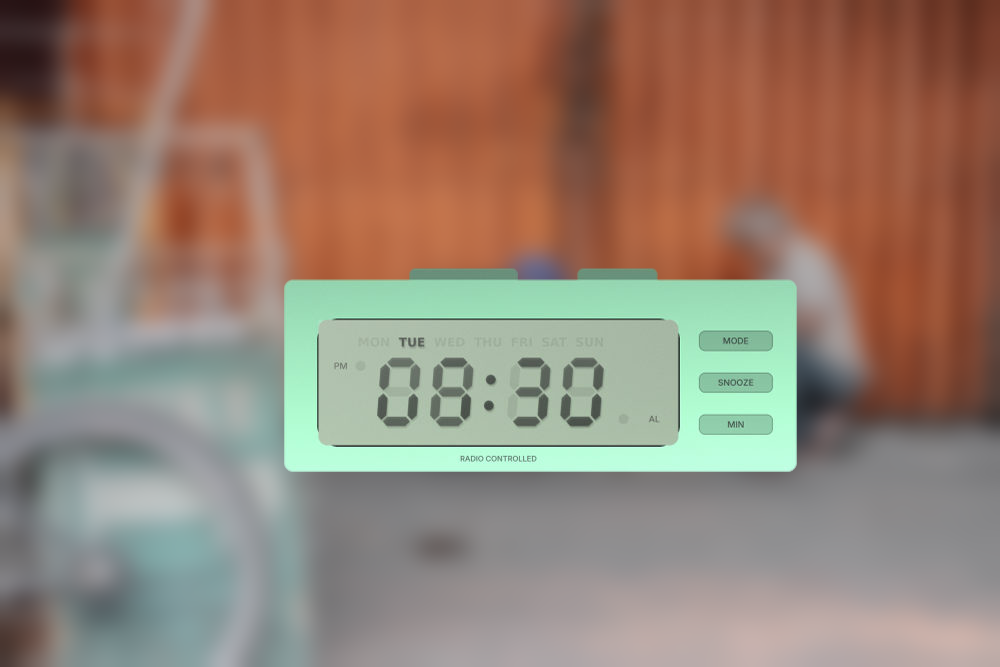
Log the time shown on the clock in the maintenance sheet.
8:30
